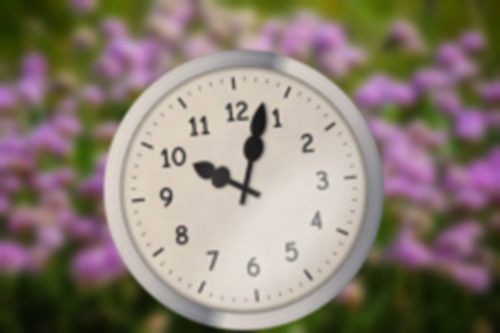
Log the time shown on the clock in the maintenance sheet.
10:03
